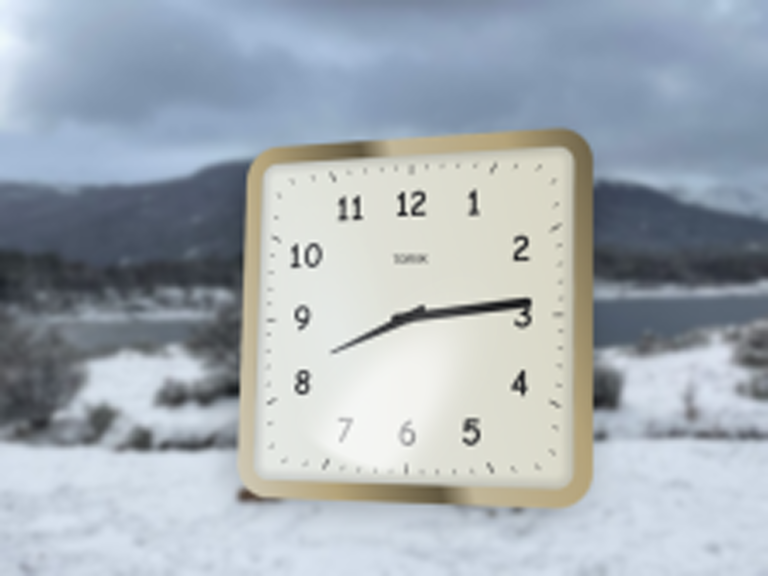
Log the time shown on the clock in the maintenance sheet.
8:14
